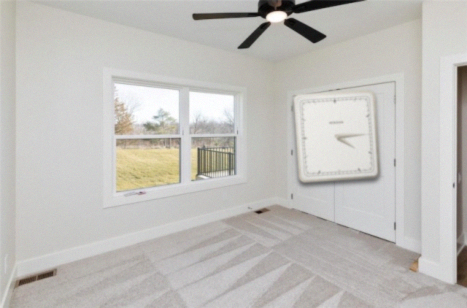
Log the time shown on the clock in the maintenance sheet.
4:15
